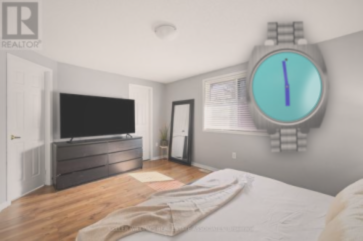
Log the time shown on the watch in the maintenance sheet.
5:59
